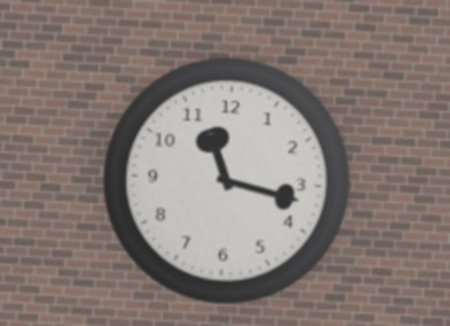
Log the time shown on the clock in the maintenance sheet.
11:17
